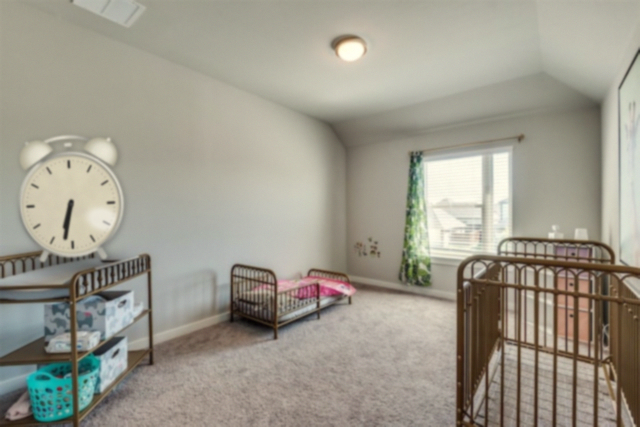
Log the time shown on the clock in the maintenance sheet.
6:32
